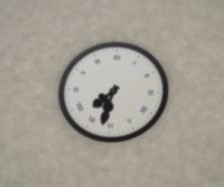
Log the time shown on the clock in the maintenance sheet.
7:32
